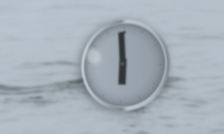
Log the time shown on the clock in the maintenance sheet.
5:59
